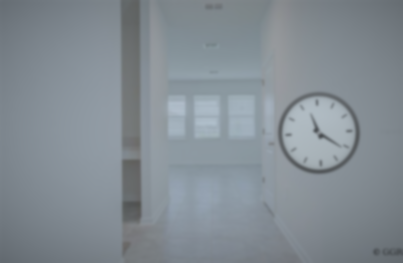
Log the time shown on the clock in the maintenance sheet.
11:21
